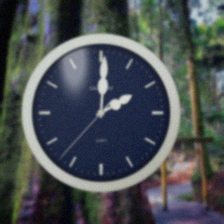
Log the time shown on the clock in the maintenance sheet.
2:00:37
